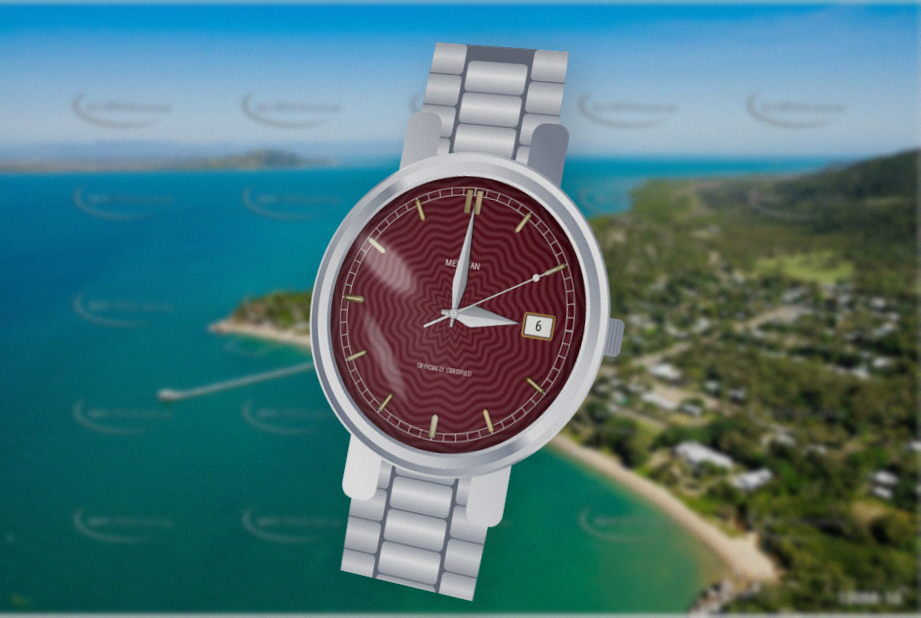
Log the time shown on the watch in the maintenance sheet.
3:00:10
